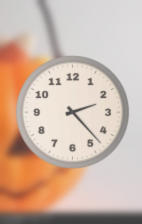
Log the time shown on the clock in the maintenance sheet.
2:23
